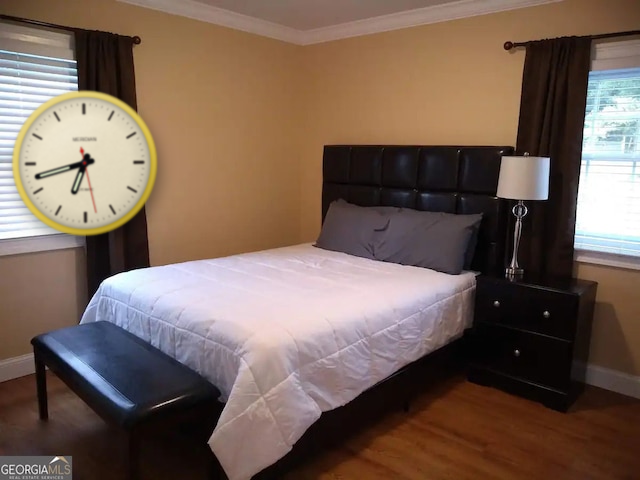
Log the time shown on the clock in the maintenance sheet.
6:42:28
